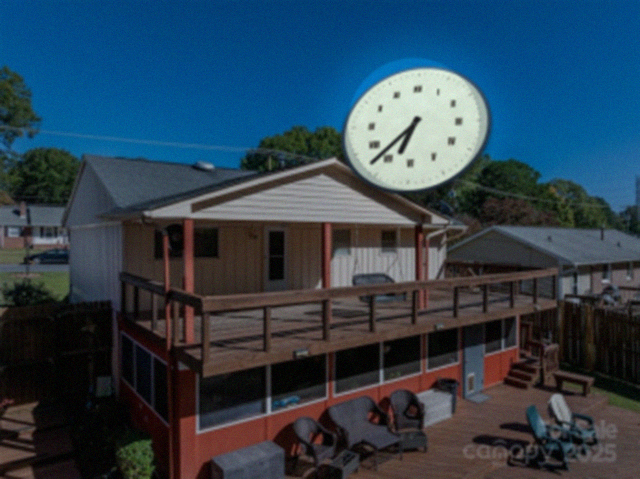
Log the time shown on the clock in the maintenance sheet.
6:37
